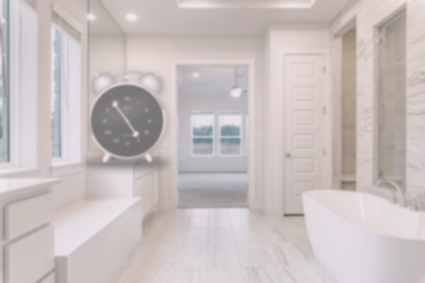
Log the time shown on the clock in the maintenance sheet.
4:54
